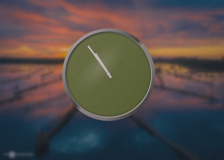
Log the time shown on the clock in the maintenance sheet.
10:54
